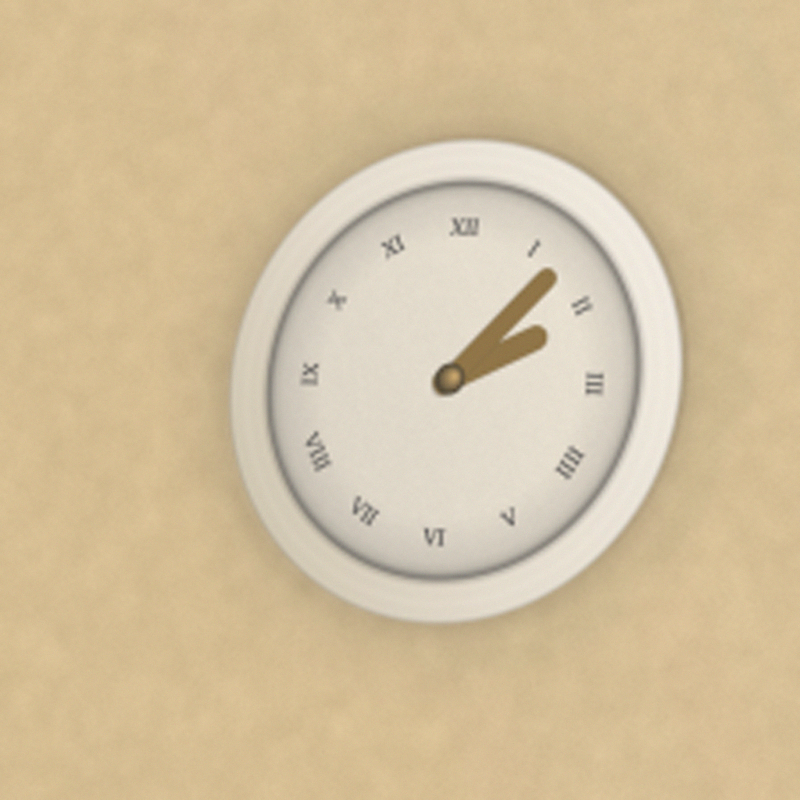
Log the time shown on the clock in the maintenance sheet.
2:07
